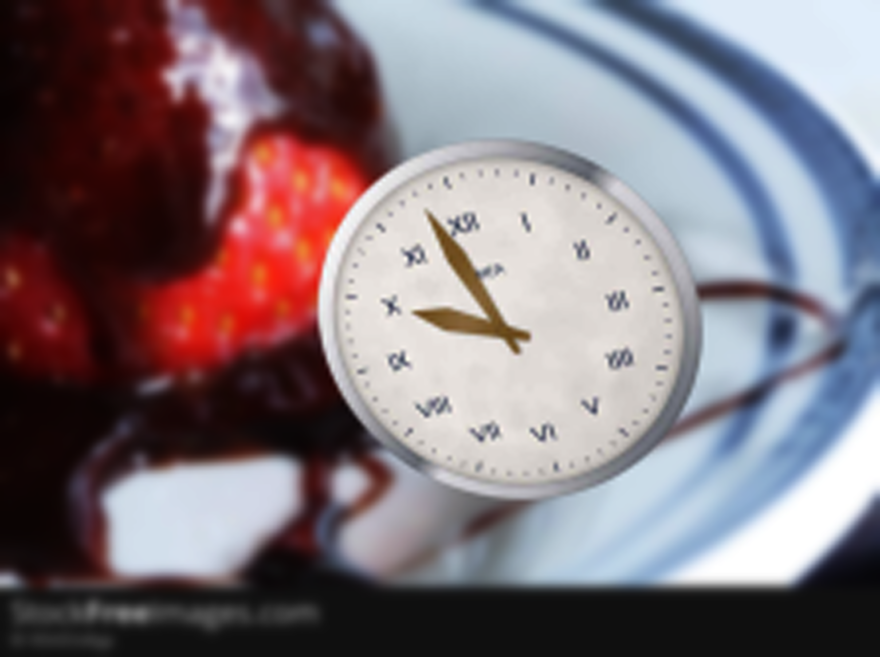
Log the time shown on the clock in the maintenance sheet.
9:58
